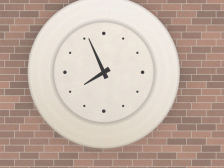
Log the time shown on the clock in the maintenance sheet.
7:56
